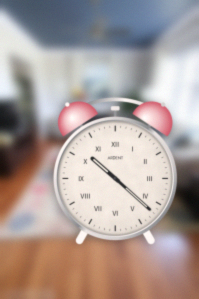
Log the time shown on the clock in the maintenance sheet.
10:22
